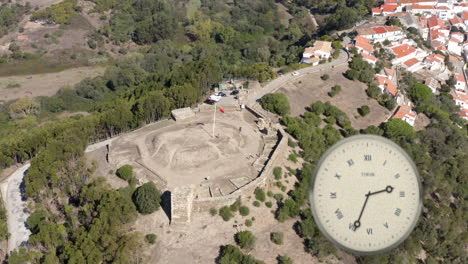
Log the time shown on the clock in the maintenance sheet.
2:34
